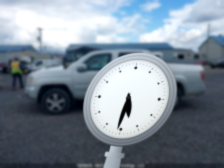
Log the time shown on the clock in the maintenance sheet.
5:31
